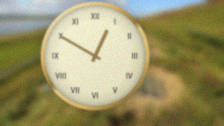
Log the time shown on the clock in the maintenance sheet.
12:50
